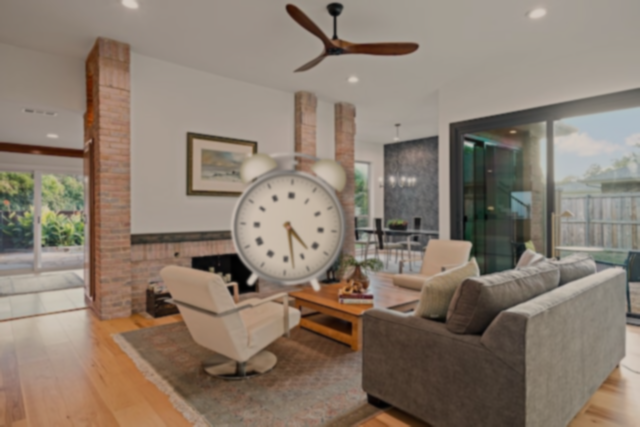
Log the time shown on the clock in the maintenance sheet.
4:28
